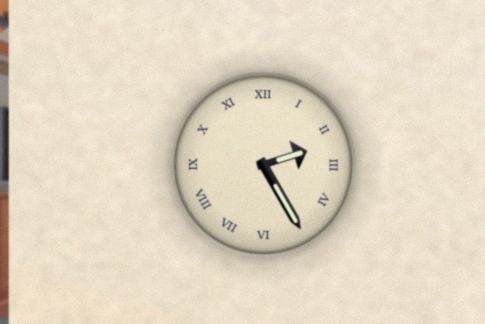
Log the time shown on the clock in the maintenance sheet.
2:25
